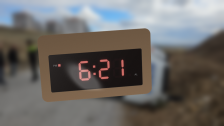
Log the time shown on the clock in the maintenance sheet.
6:21
